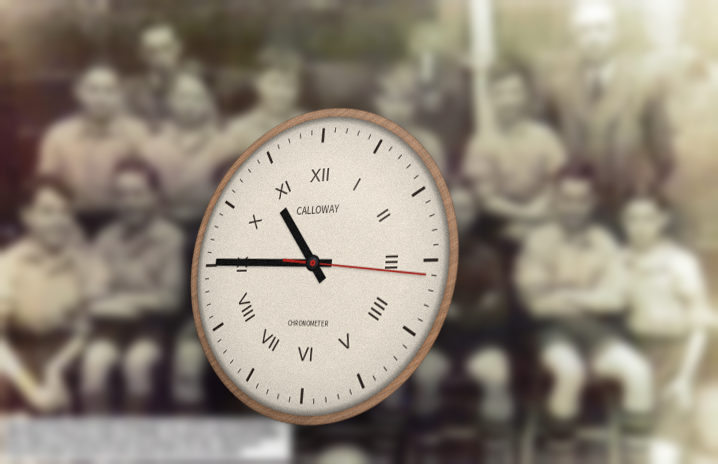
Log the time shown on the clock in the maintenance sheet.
10:45:16
